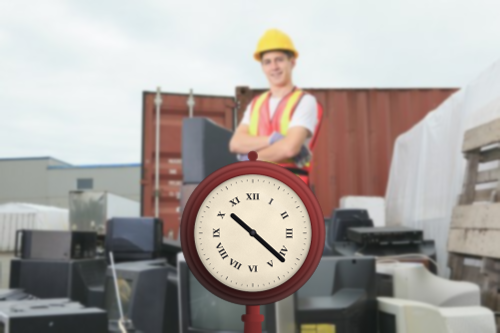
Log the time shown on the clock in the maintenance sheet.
10:22
